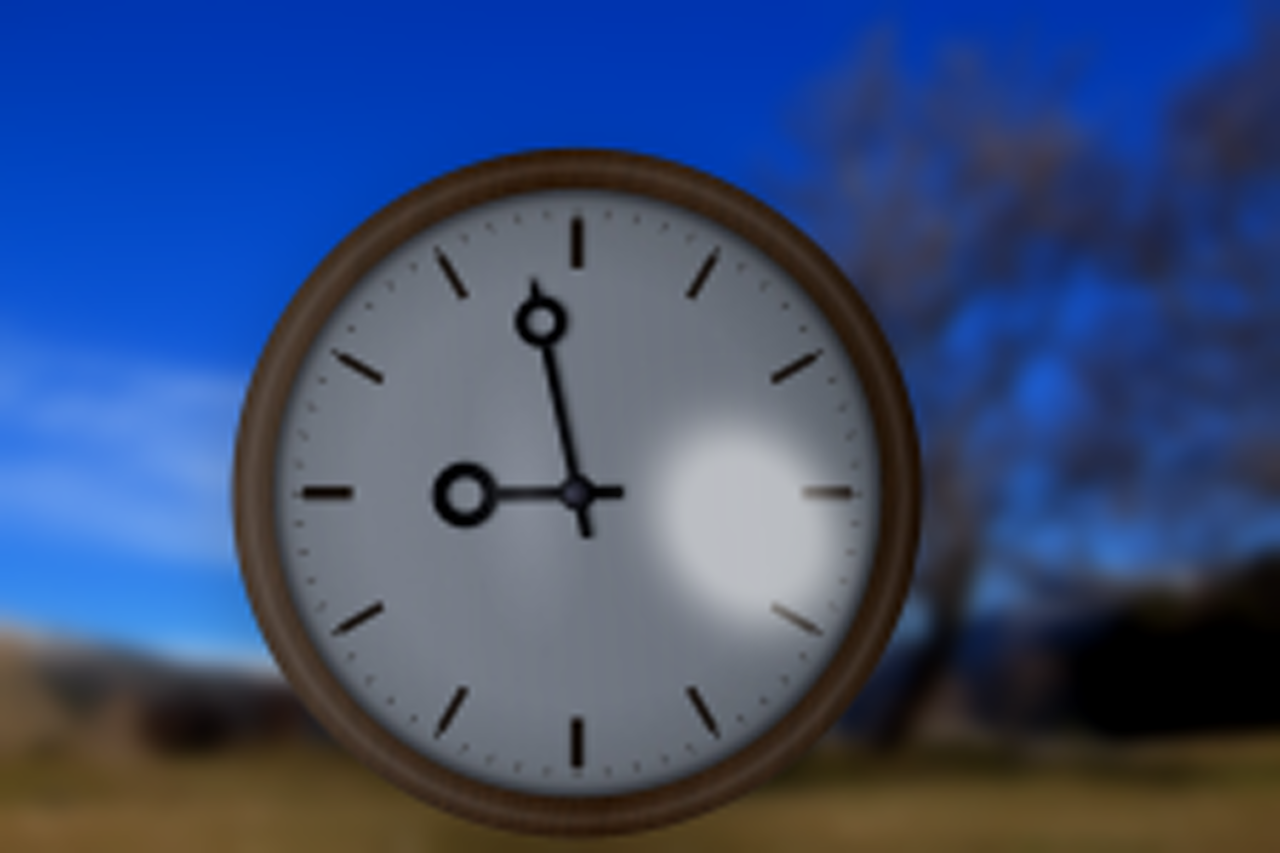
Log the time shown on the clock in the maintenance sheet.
8:58
